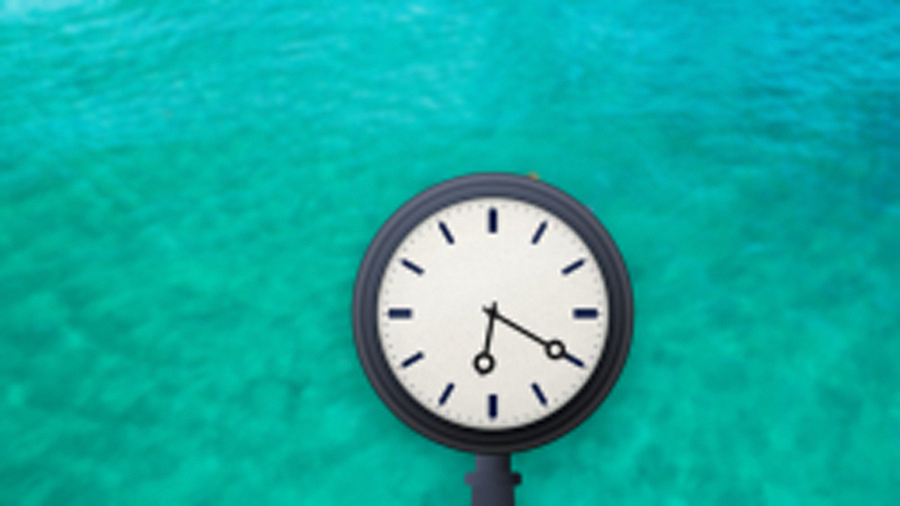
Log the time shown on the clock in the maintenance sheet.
6:20
